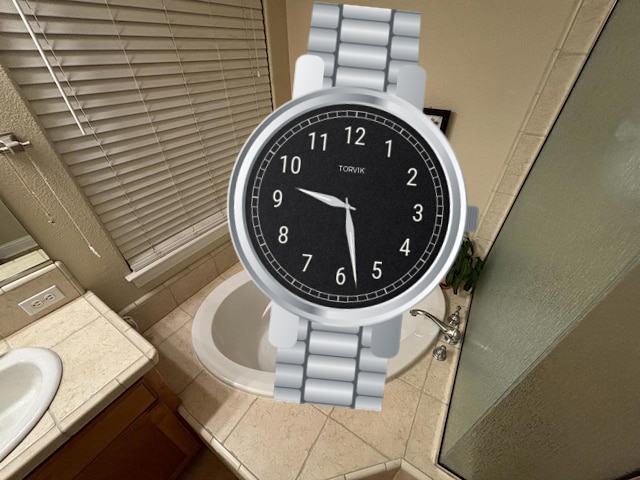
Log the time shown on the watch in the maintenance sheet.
9:28
